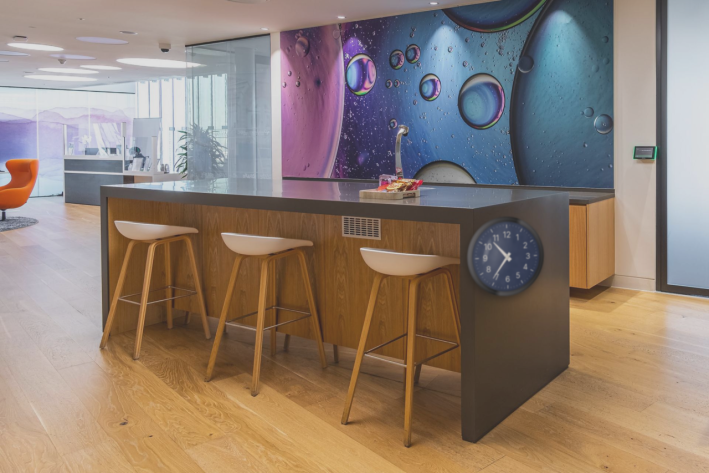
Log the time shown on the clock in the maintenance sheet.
10:36
